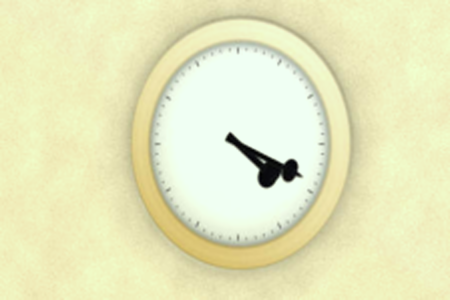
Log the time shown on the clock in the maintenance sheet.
4:19
